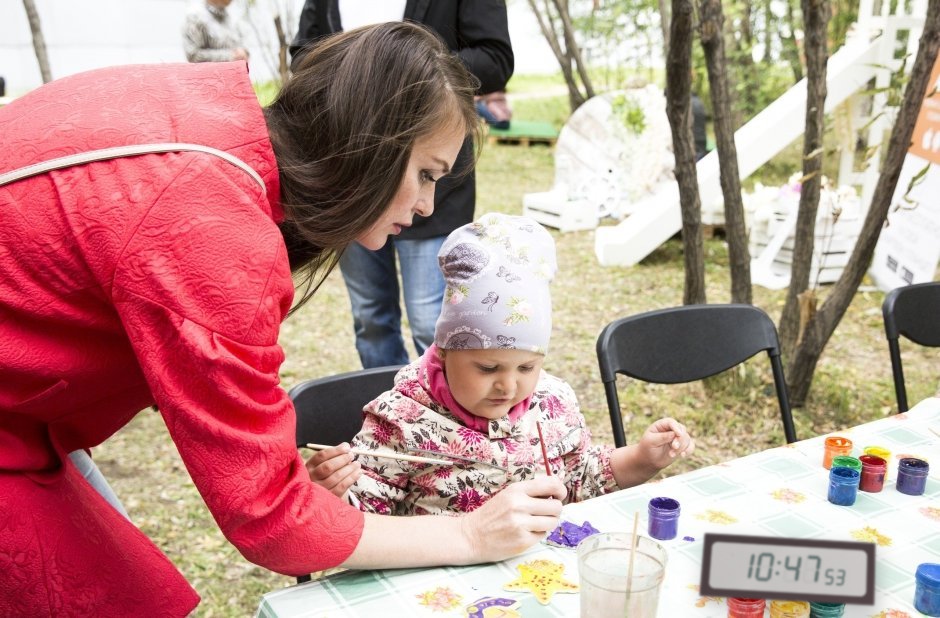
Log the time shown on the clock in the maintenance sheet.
10:47:53
